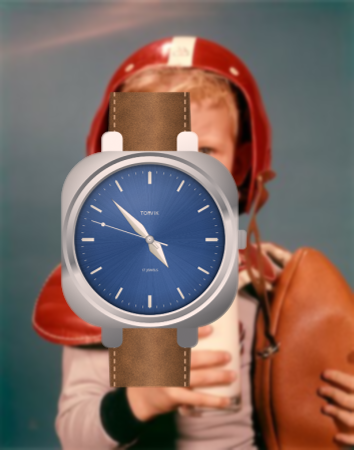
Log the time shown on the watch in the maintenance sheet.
4:52:48
